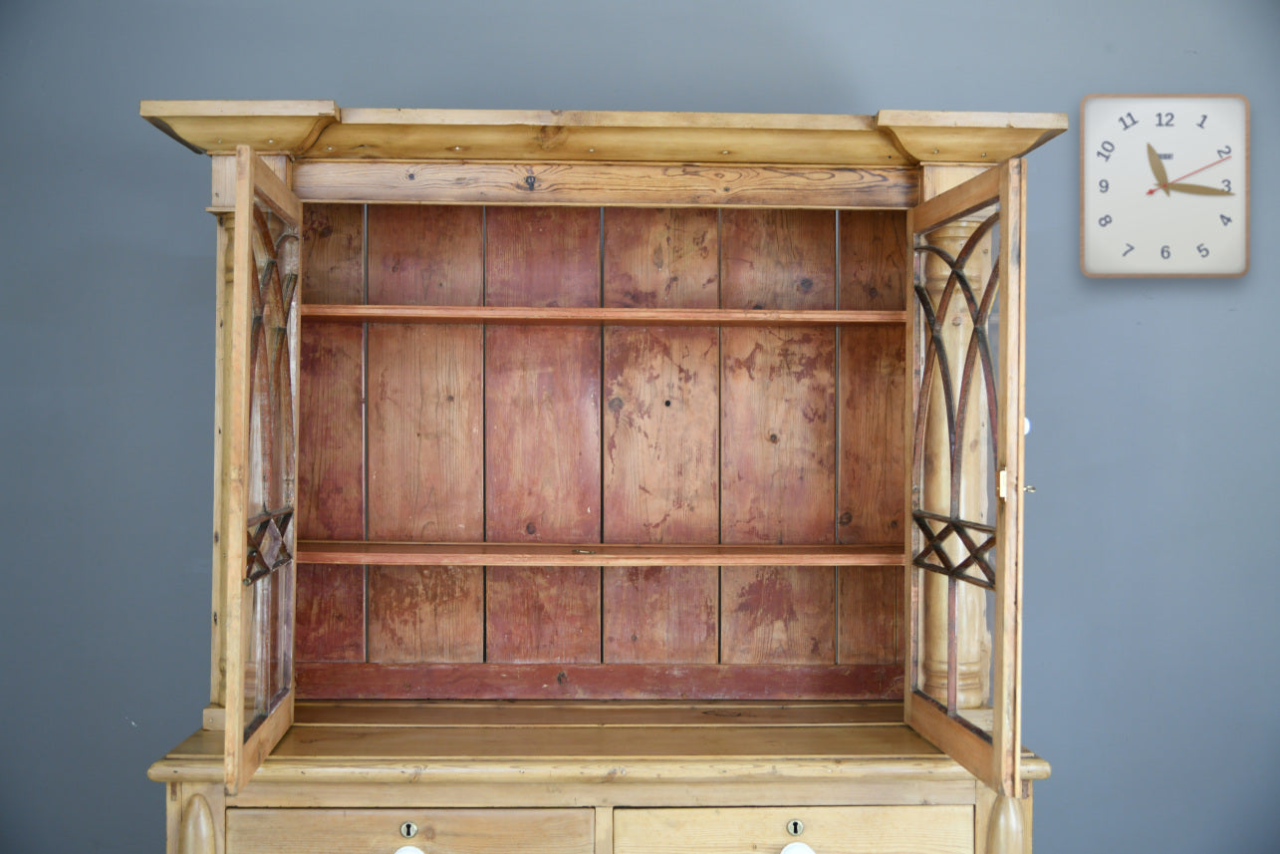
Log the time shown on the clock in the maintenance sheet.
11:16:11
